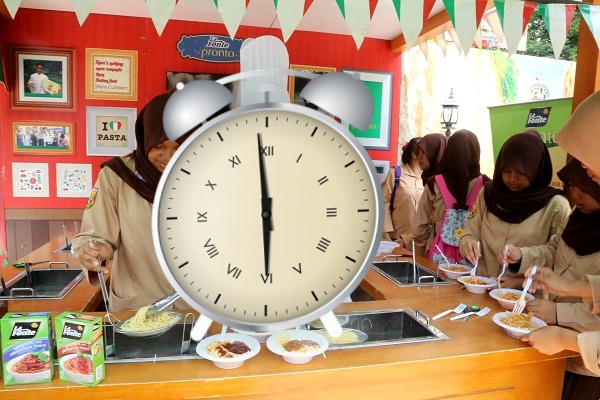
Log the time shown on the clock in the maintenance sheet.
5:59
